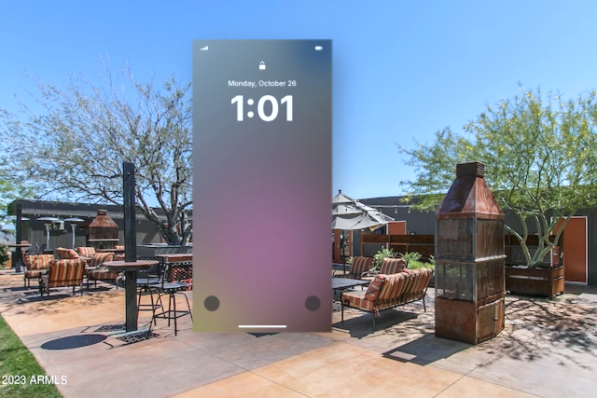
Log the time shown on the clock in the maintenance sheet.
1:01
